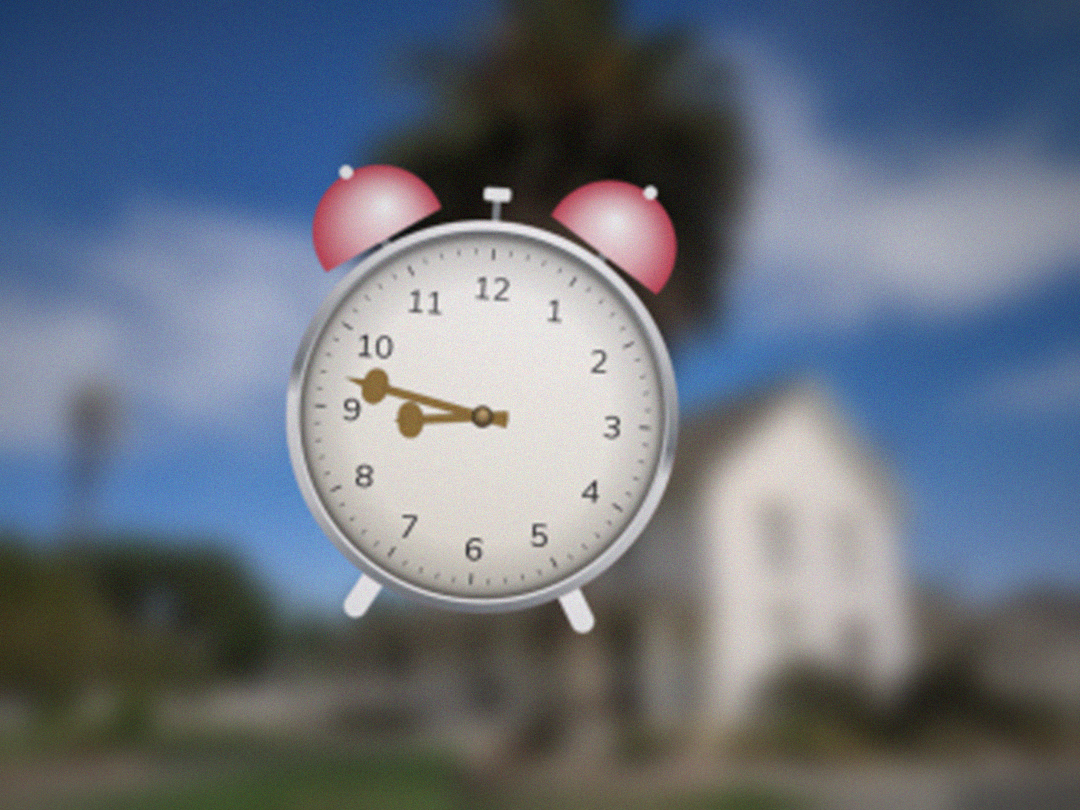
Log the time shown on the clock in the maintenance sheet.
8:47
